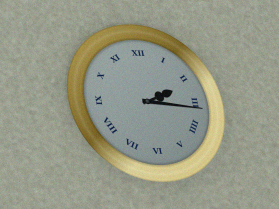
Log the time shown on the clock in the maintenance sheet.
2:16
